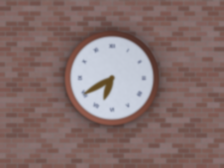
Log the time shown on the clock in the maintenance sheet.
6:40
